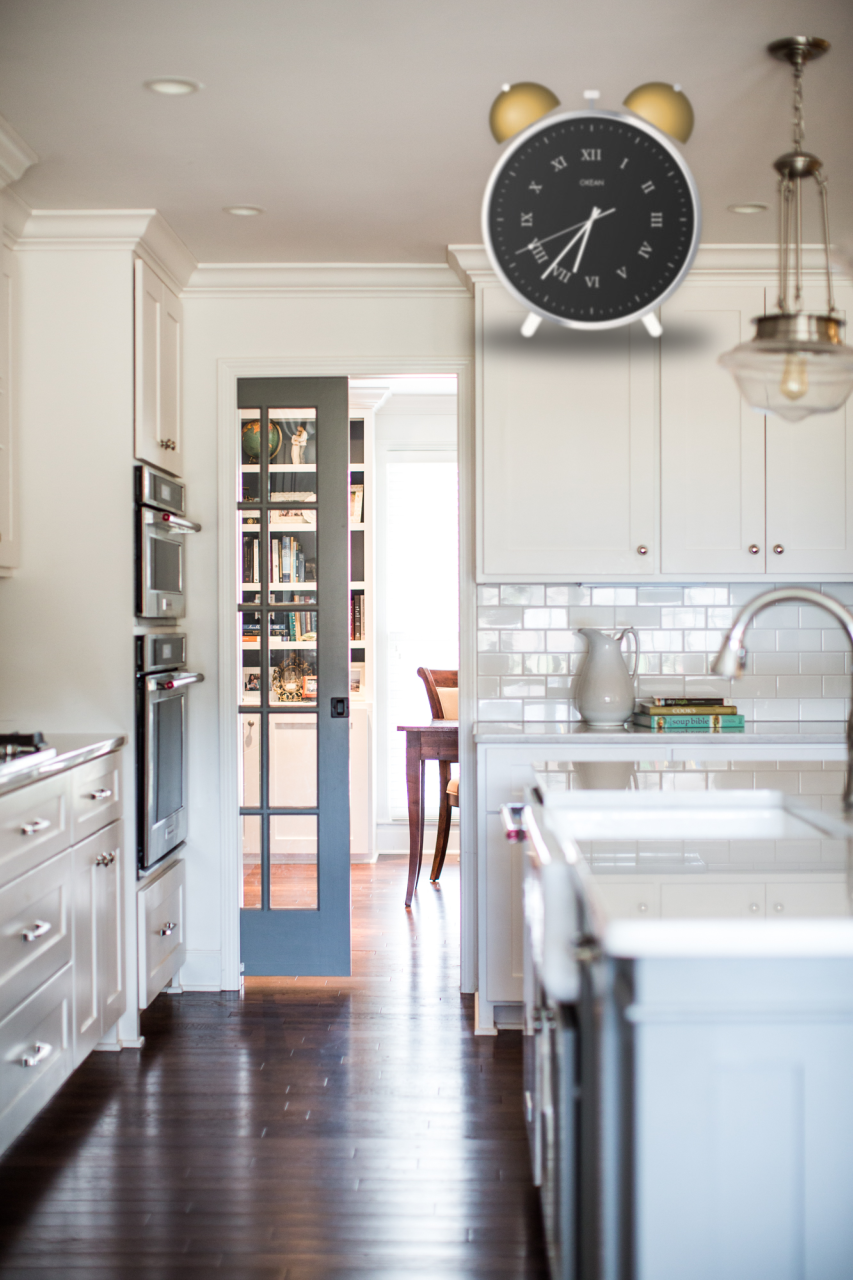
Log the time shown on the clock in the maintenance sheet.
6:36:41
